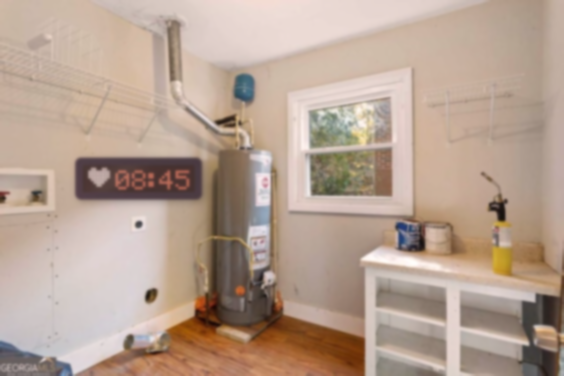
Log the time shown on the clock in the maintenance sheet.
8:45
